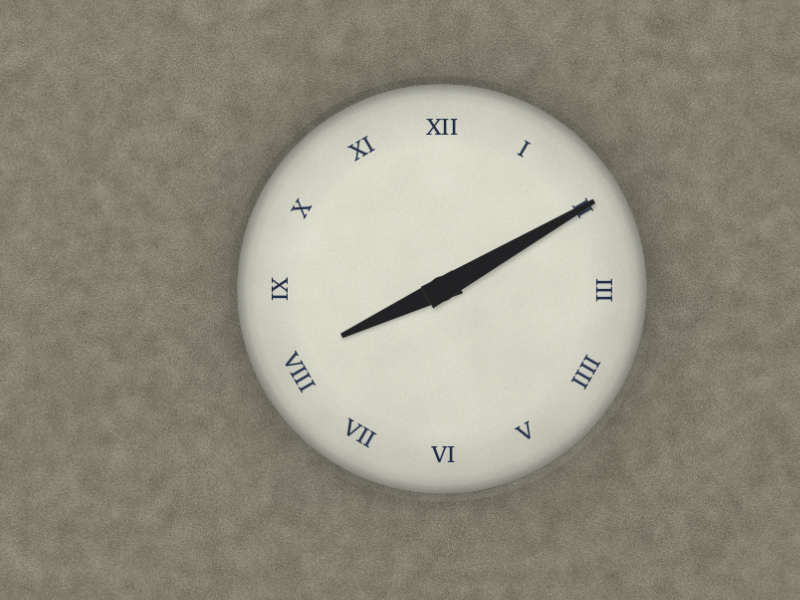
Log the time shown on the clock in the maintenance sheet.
8:10
